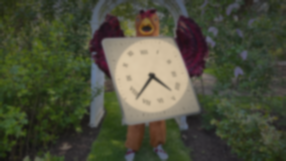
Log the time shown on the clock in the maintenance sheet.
4:38
